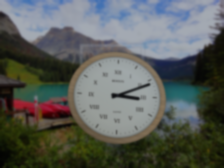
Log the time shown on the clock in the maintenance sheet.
3:11
